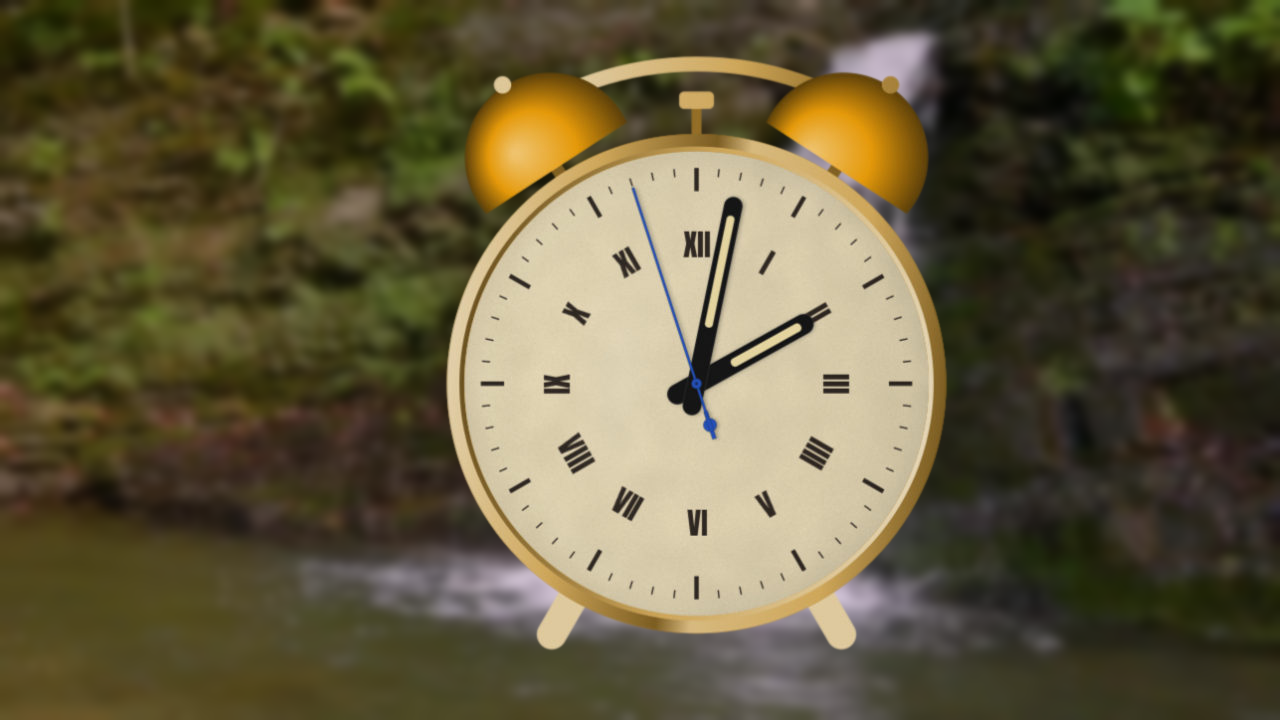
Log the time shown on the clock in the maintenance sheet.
2:01:57
